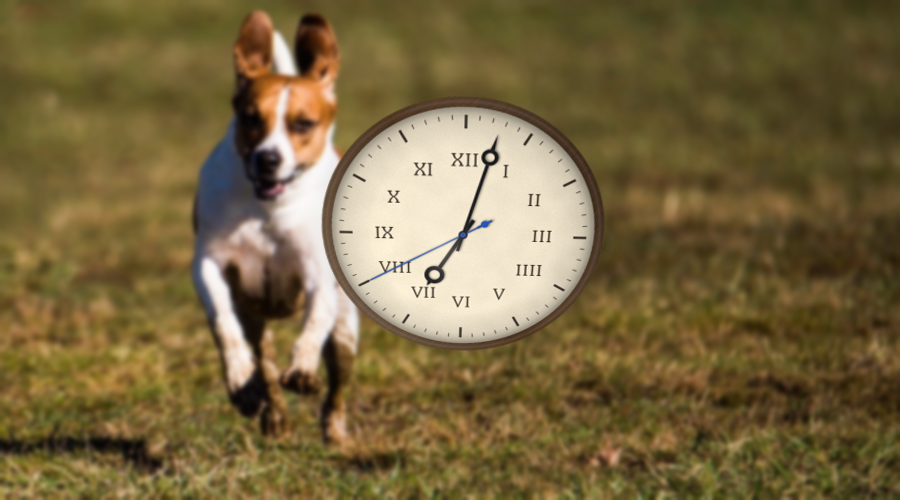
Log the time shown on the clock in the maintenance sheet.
7:02:40
